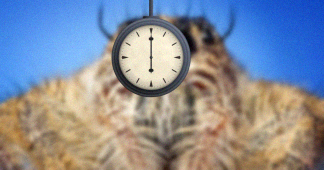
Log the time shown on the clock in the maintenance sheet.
6:00
